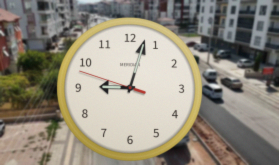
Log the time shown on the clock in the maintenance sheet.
9:02:48
